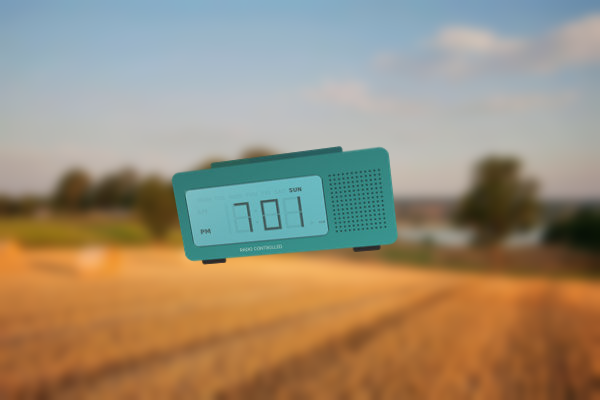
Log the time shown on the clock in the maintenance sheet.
7:01
